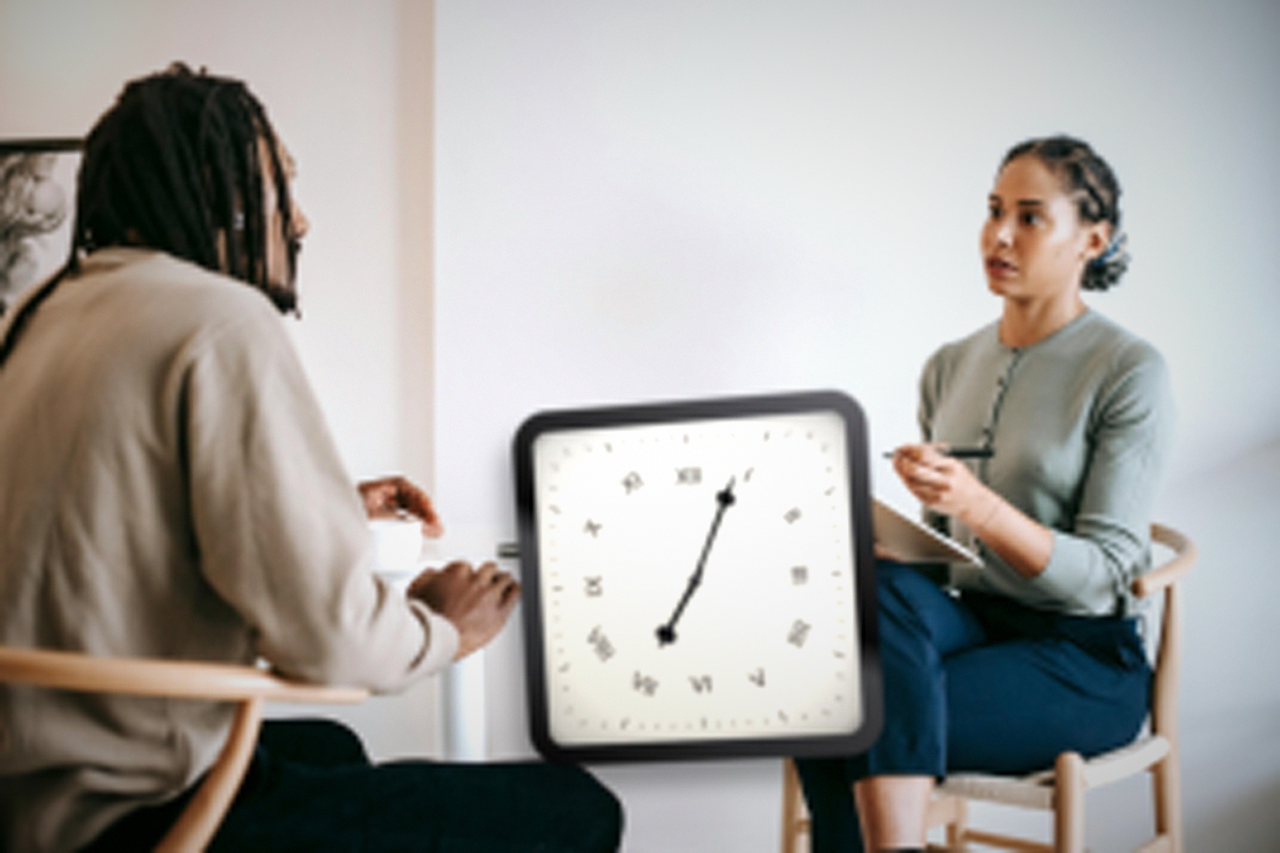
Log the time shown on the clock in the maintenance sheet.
7:04
